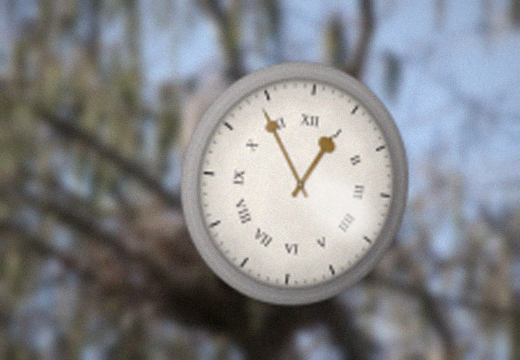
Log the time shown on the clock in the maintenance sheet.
12:54
